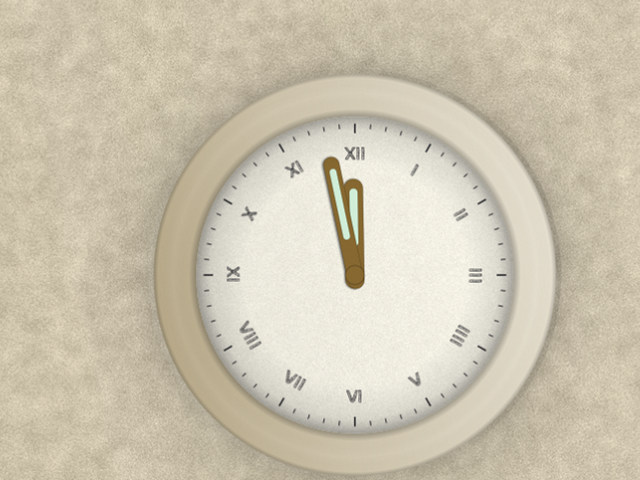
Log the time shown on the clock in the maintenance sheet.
11:58
